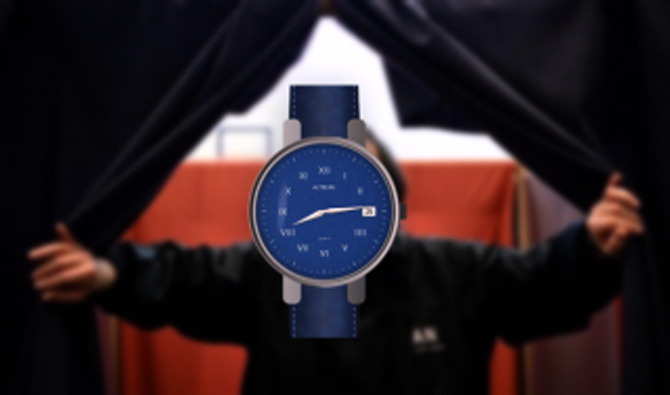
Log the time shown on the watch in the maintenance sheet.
8:14
